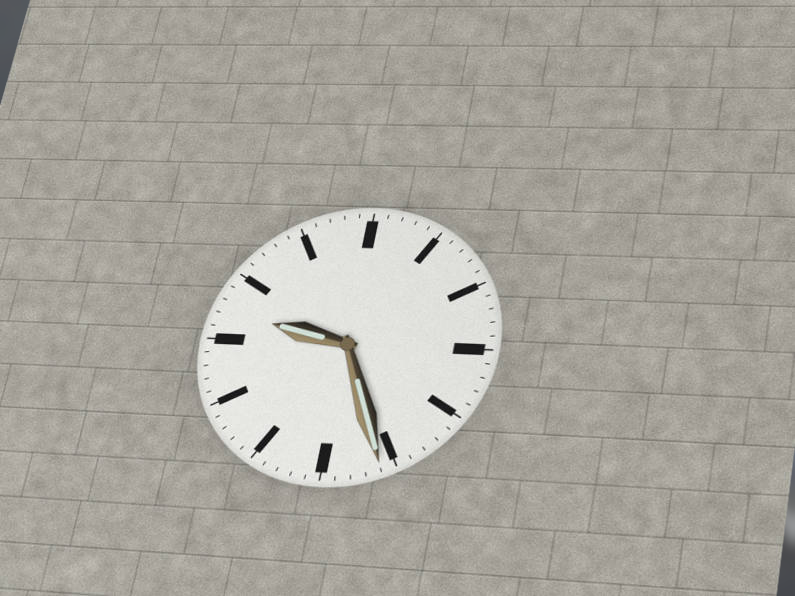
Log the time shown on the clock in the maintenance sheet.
9:26
